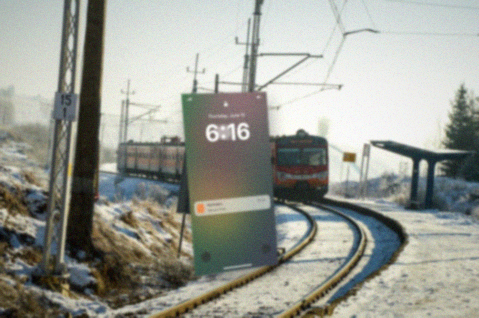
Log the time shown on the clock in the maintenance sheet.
6:16
